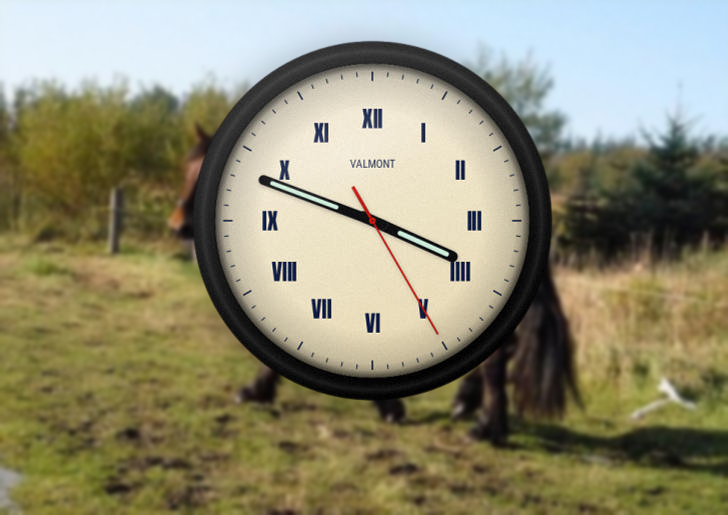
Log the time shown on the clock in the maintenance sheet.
3:48:25
